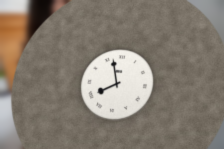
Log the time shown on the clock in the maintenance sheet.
7:57
